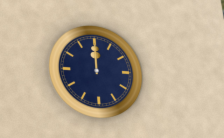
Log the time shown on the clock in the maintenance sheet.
12:00
